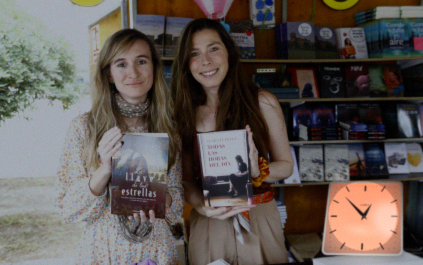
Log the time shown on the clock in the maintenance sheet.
12:53
